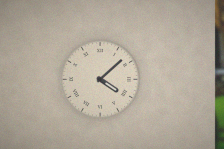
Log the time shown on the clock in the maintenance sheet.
4:08
